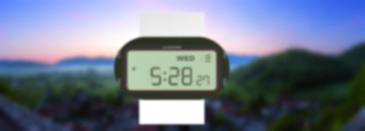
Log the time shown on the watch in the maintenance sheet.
5:28
